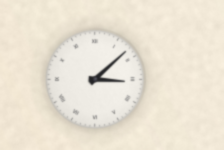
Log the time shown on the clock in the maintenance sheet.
3:08
